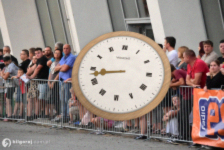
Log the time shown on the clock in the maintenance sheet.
8:43
